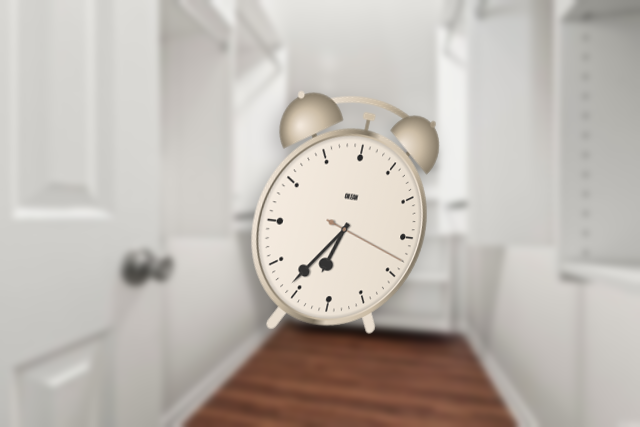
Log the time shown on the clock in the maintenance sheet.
6:36:18
